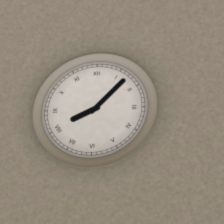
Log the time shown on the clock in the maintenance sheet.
8:07
